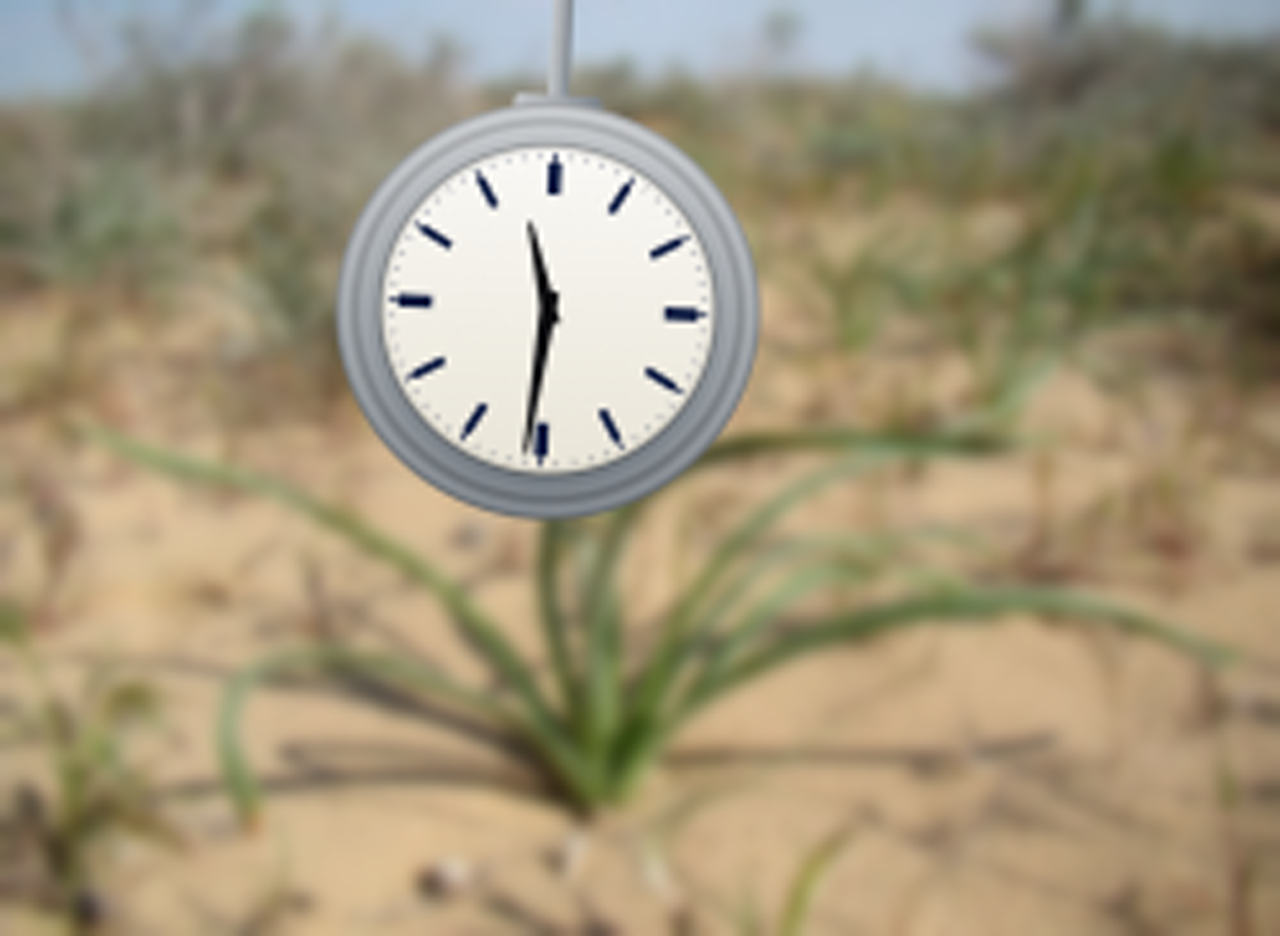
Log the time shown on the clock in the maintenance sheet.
11:31
